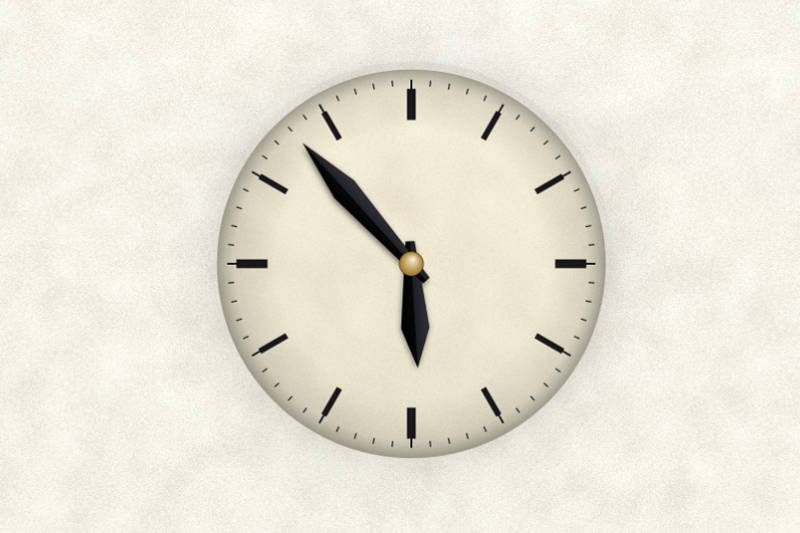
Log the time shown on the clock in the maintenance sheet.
5:53
